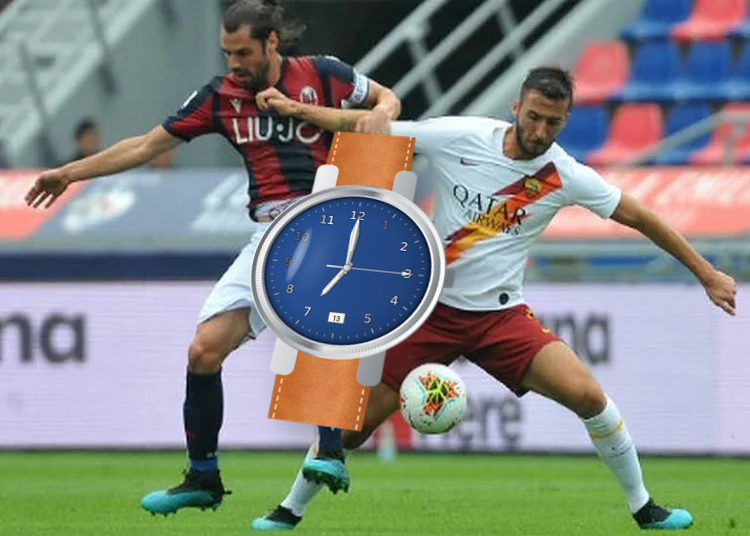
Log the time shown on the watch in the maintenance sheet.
7:00:15
